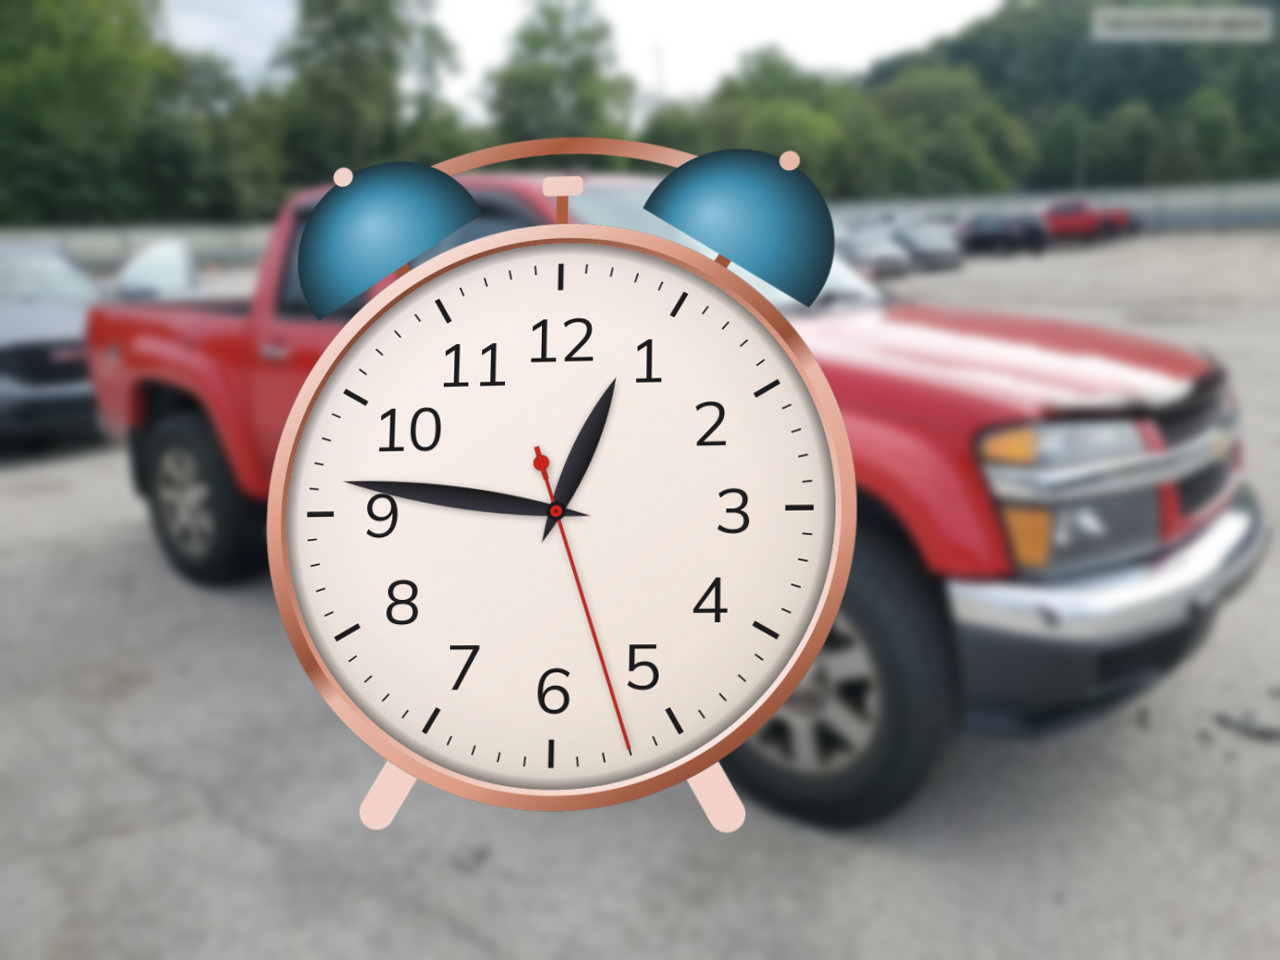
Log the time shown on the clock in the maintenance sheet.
12:46:27
